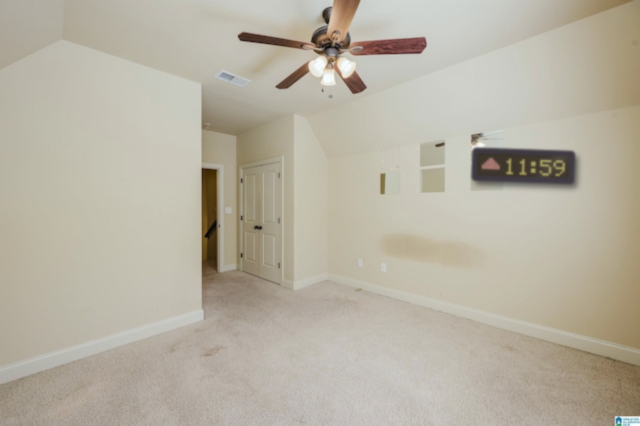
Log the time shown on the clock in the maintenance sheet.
11:59
